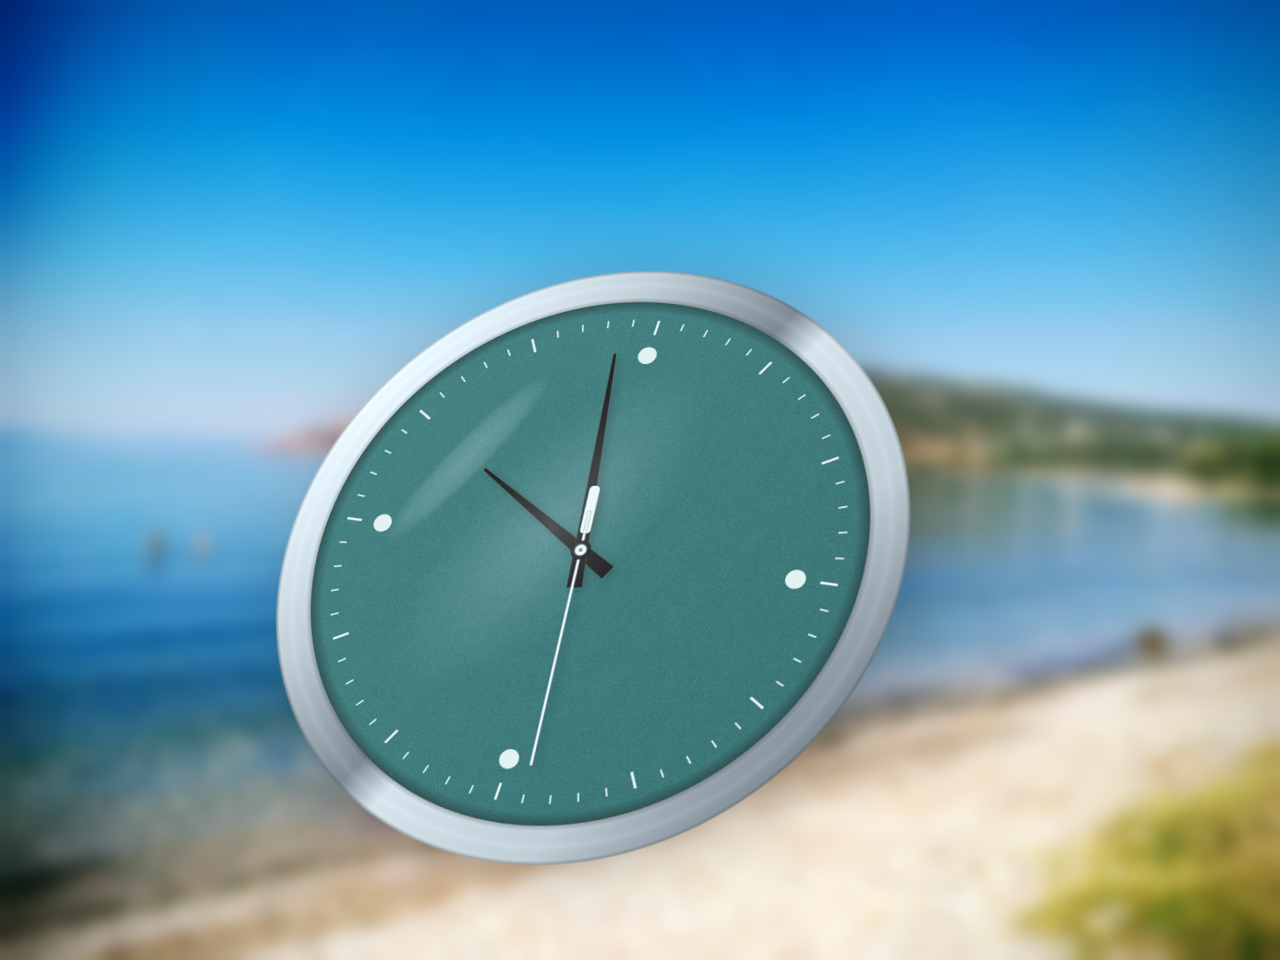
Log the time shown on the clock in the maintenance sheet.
9:58:29
